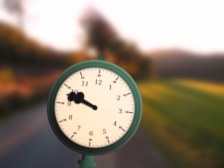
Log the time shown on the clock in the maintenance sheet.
9:48
